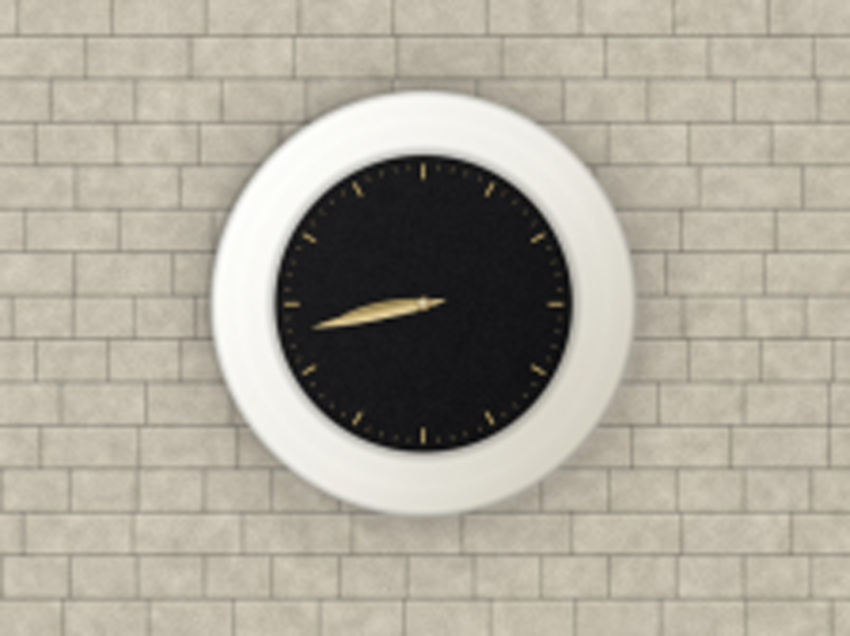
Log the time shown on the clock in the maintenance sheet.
8:43
